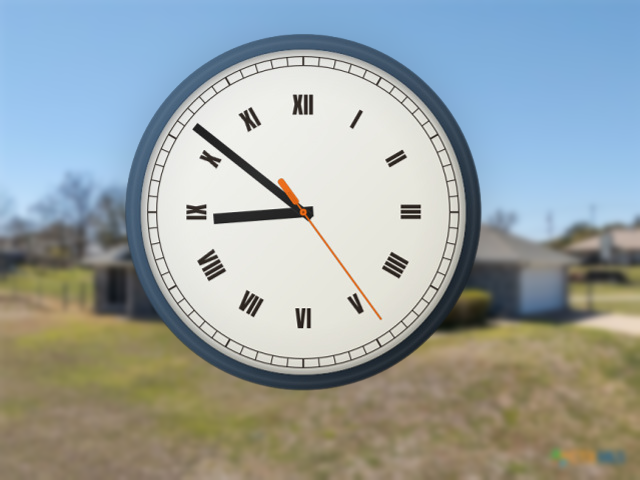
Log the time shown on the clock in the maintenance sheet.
8:51:24
